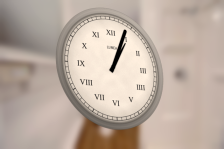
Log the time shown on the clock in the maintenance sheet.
1:04
